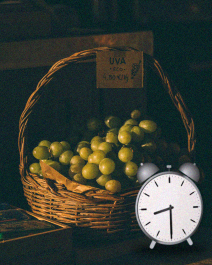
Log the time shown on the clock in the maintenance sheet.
8:30
